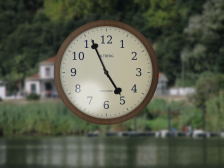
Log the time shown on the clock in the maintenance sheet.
4:56
